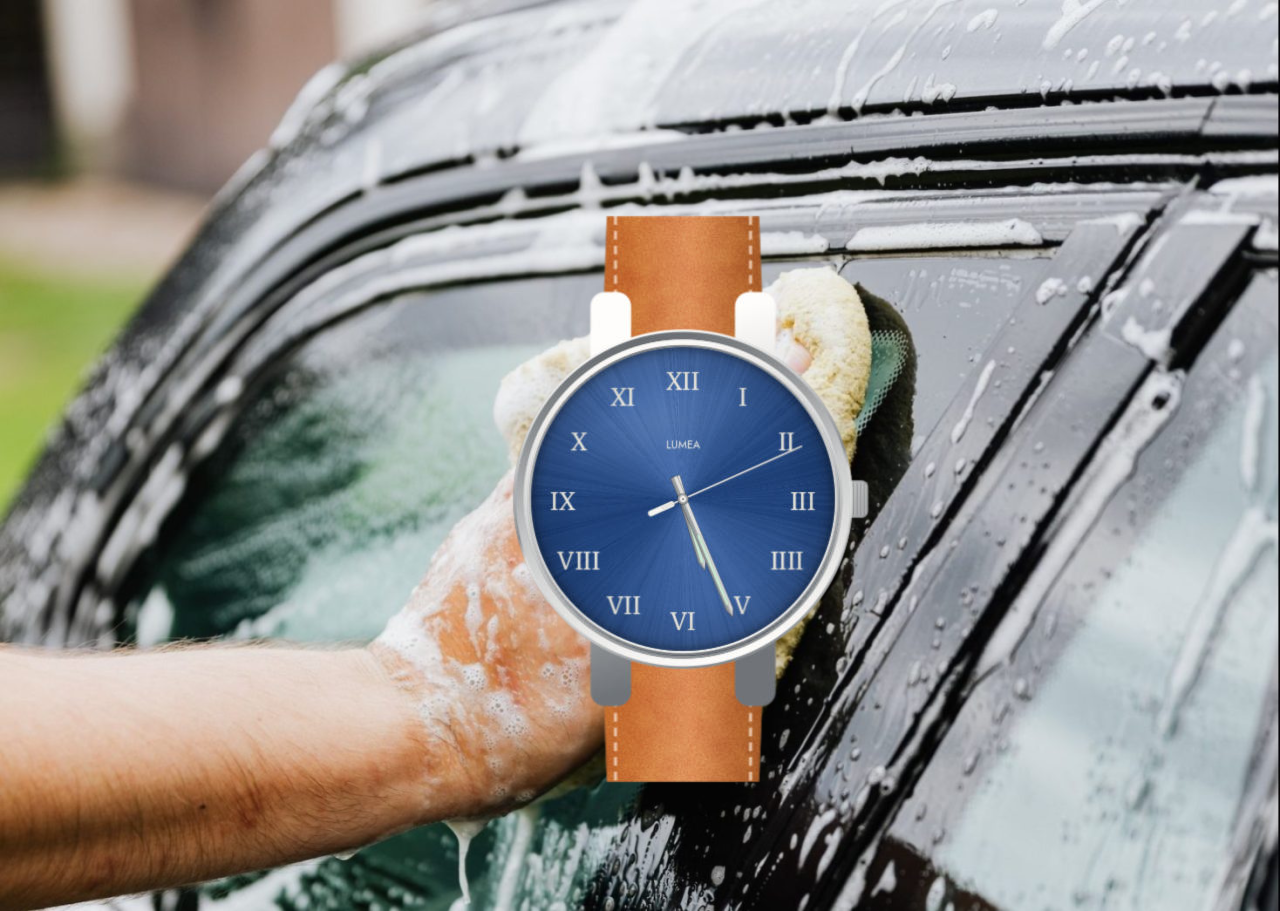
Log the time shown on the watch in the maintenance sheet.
5:26:11
